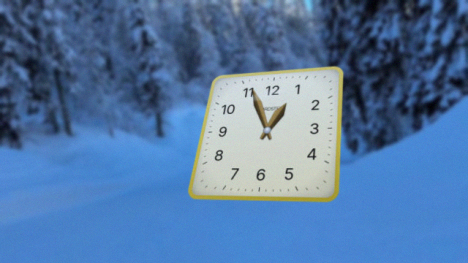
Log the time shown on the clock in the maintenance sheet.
12:56
